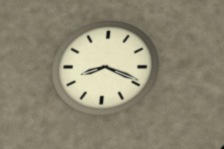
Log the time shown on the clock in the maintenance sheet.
8:19
